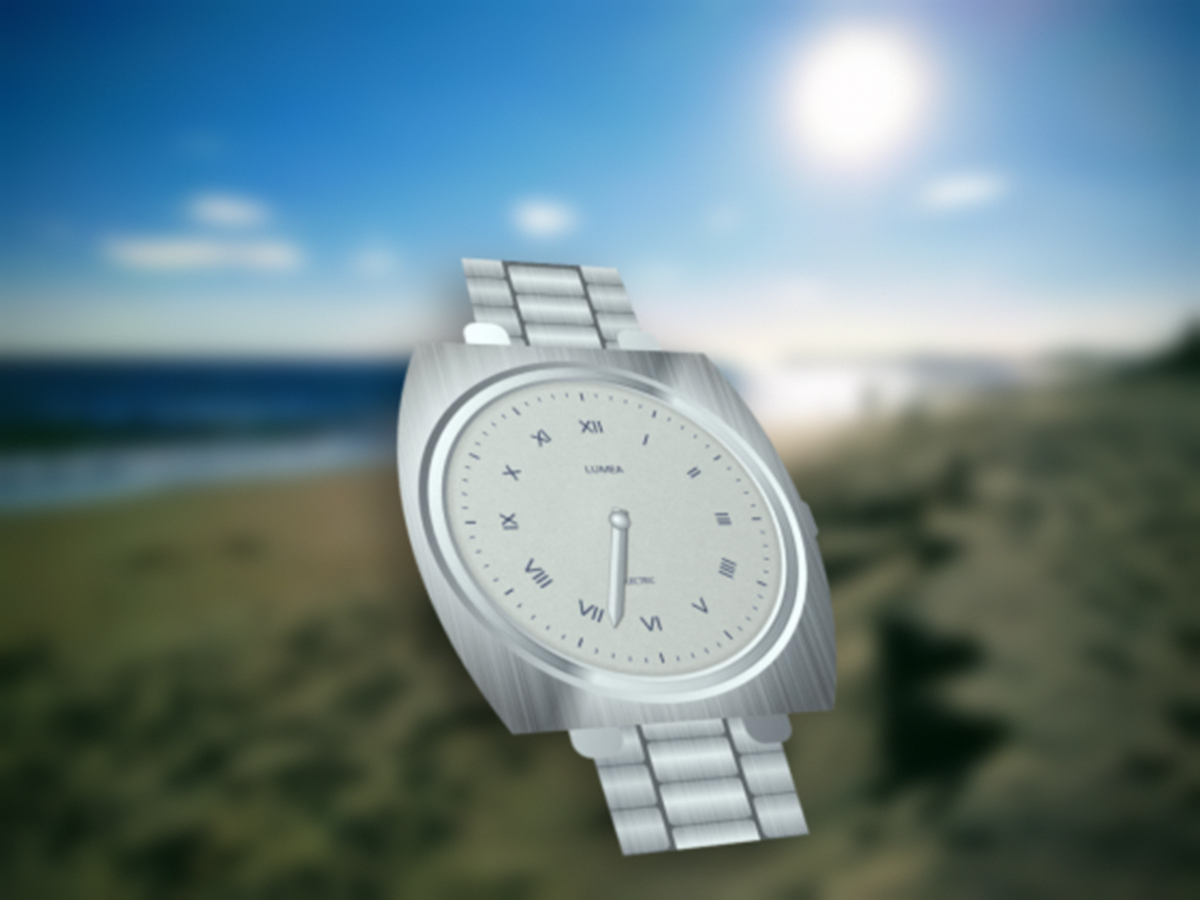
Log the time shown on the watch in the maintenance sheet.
6:33
